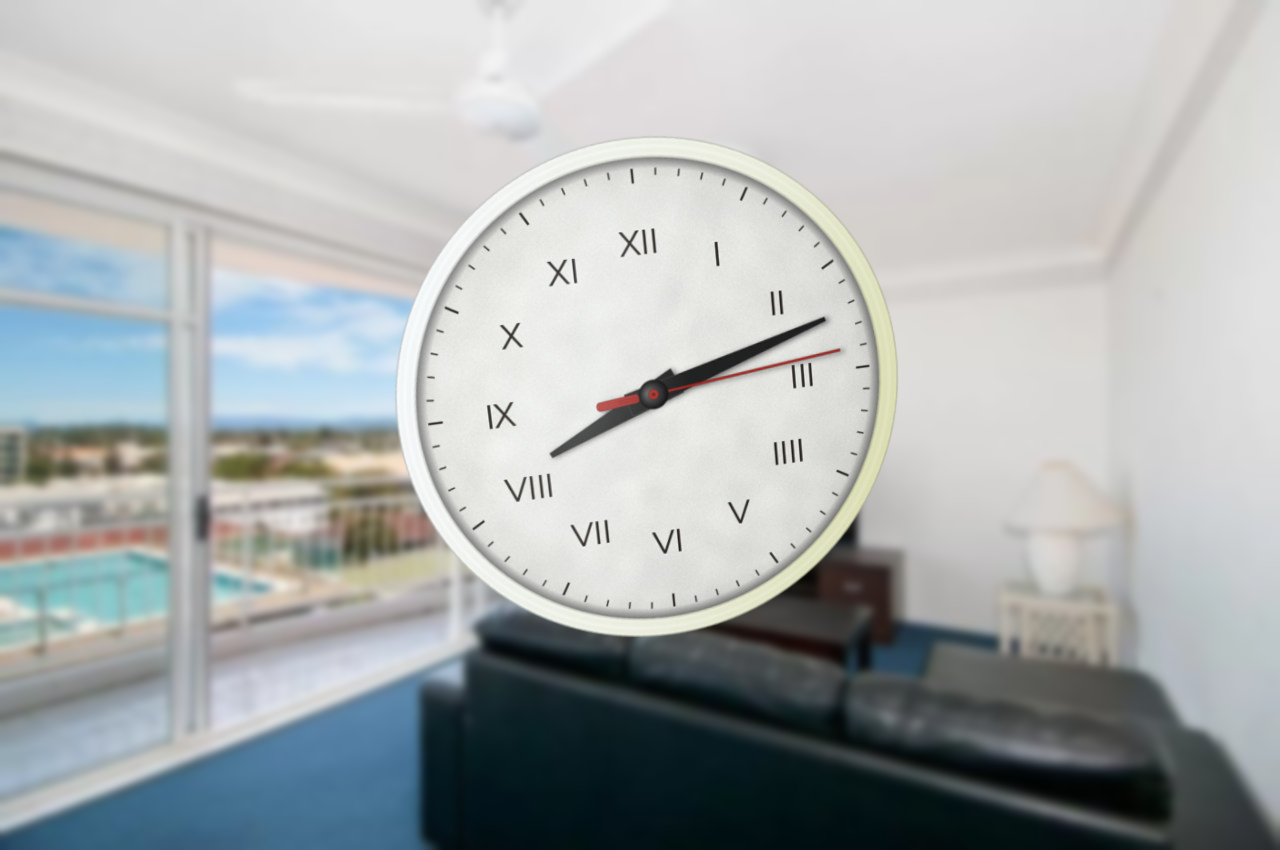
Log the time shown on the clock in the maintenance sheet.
8:12:14
